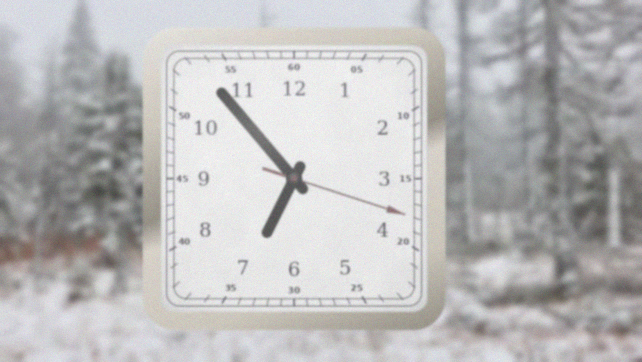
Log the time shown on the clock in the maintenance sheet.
6:53:18
